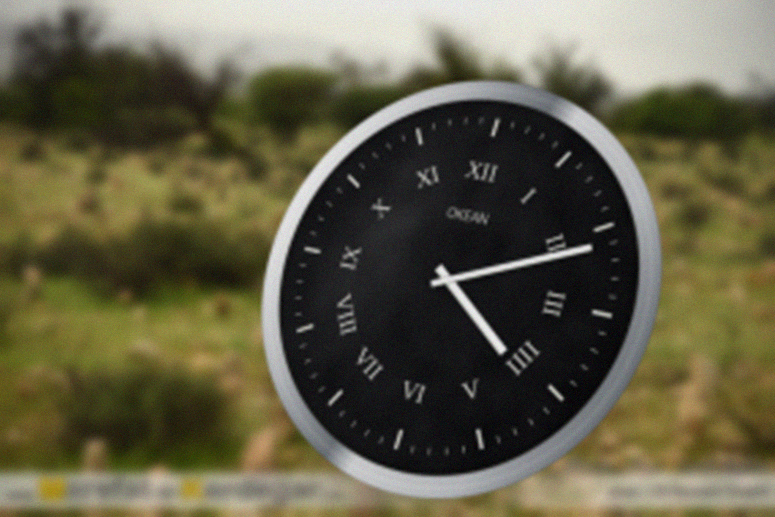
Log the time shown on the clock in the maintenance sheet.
4:11
